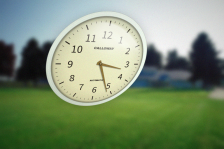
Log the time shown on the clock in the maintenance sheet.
3:26
